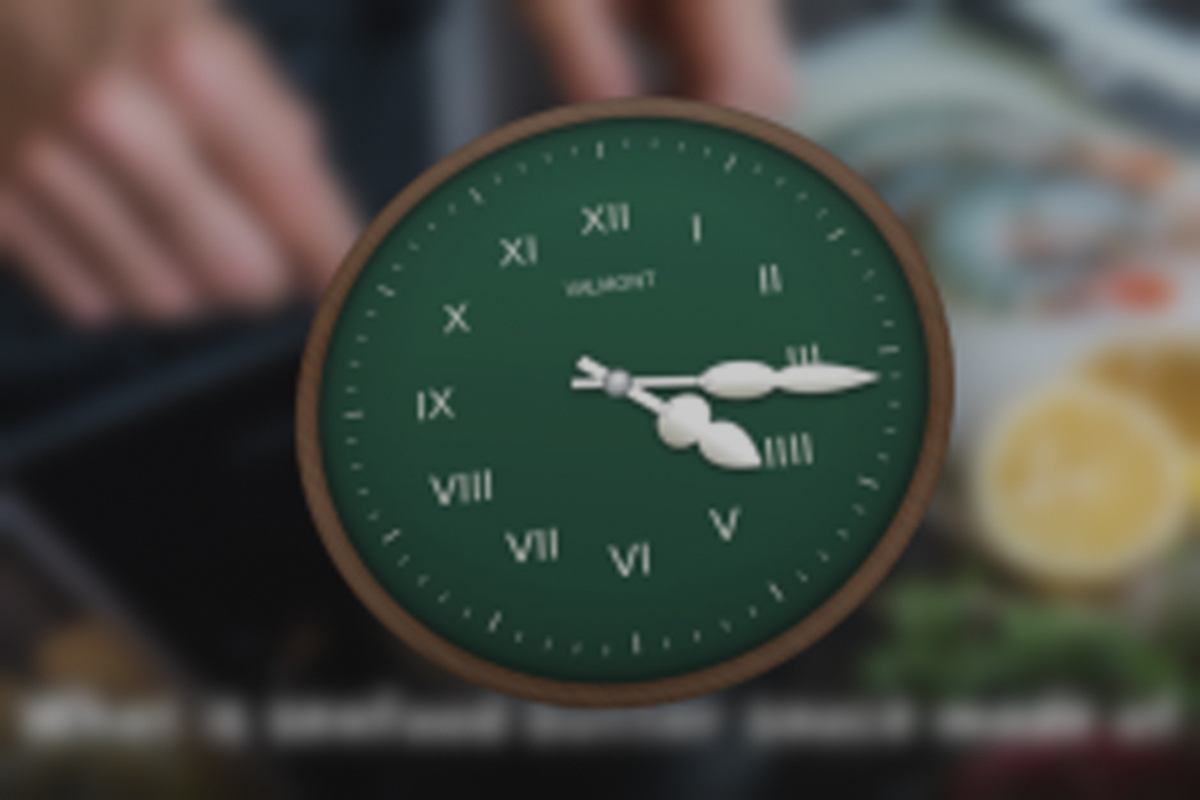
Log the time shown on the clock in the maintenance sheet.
4:16
